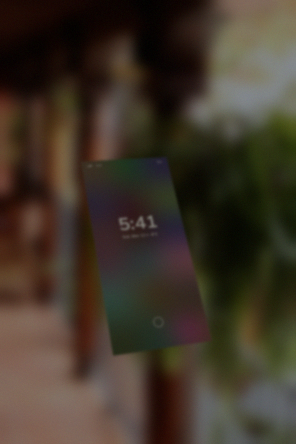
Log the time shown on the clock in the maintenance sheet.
5:41
